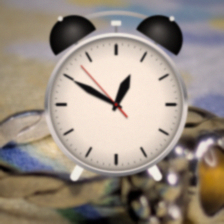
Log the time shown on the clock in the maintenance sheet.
12:49:53
